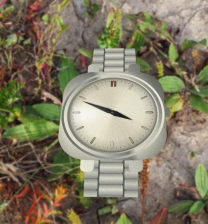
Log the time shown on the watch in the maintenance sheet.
3:49
